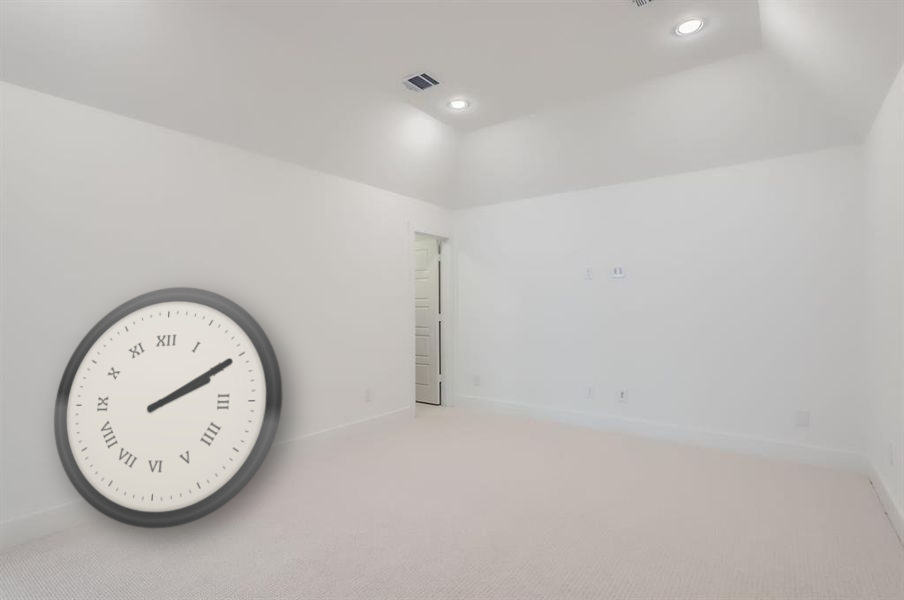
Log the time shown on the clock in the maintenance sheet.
2:10
